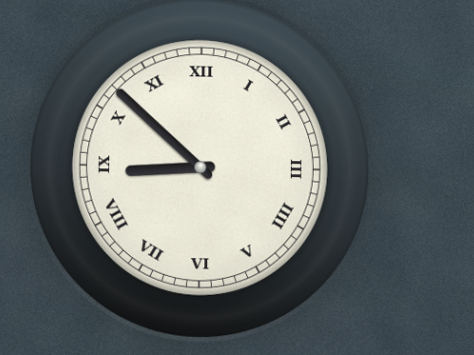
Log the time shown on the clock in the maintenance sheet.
8:52
